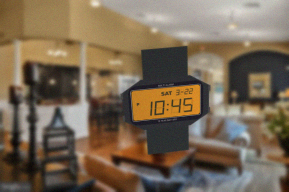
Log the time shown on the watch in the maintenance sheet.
10:45
